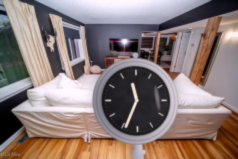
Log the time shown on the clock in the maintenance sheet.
11:34
